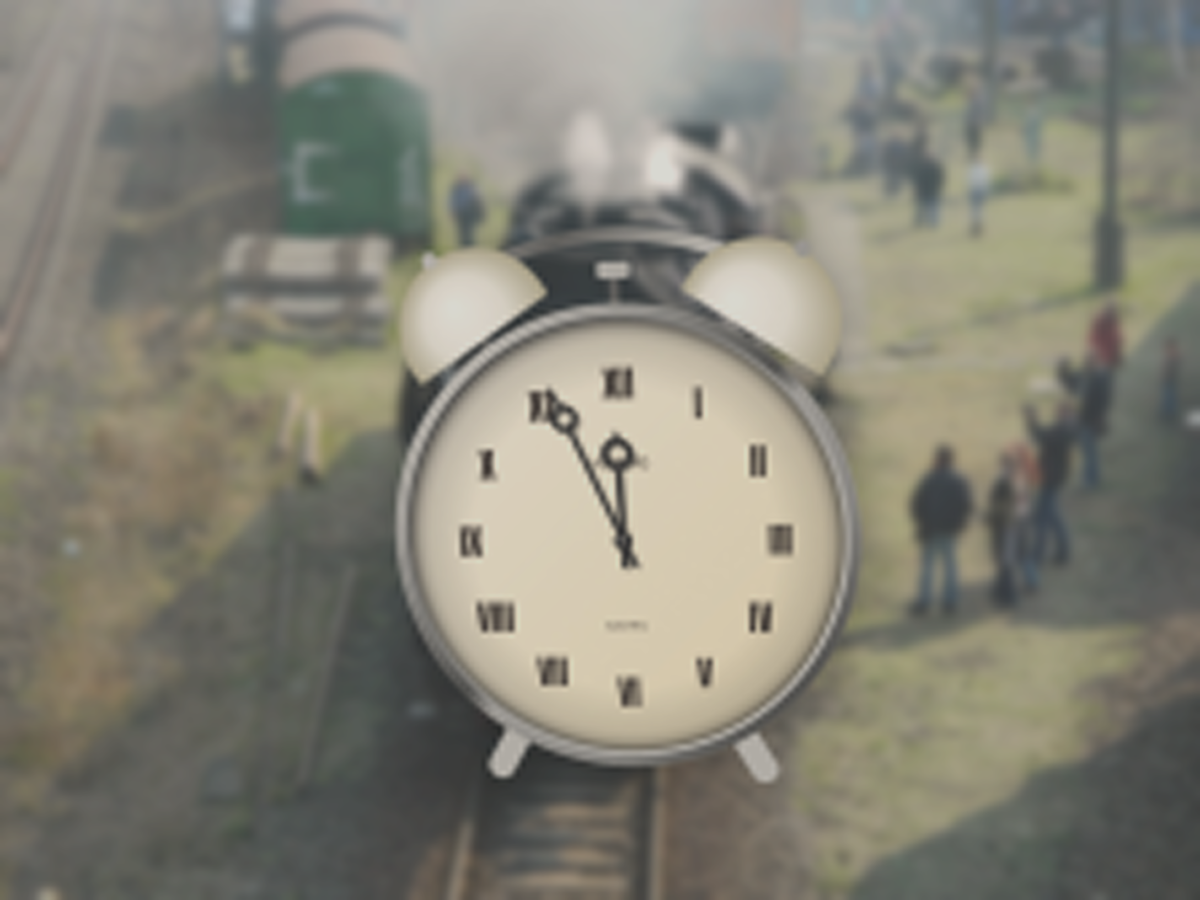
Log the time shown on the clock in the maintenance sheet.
11:56
